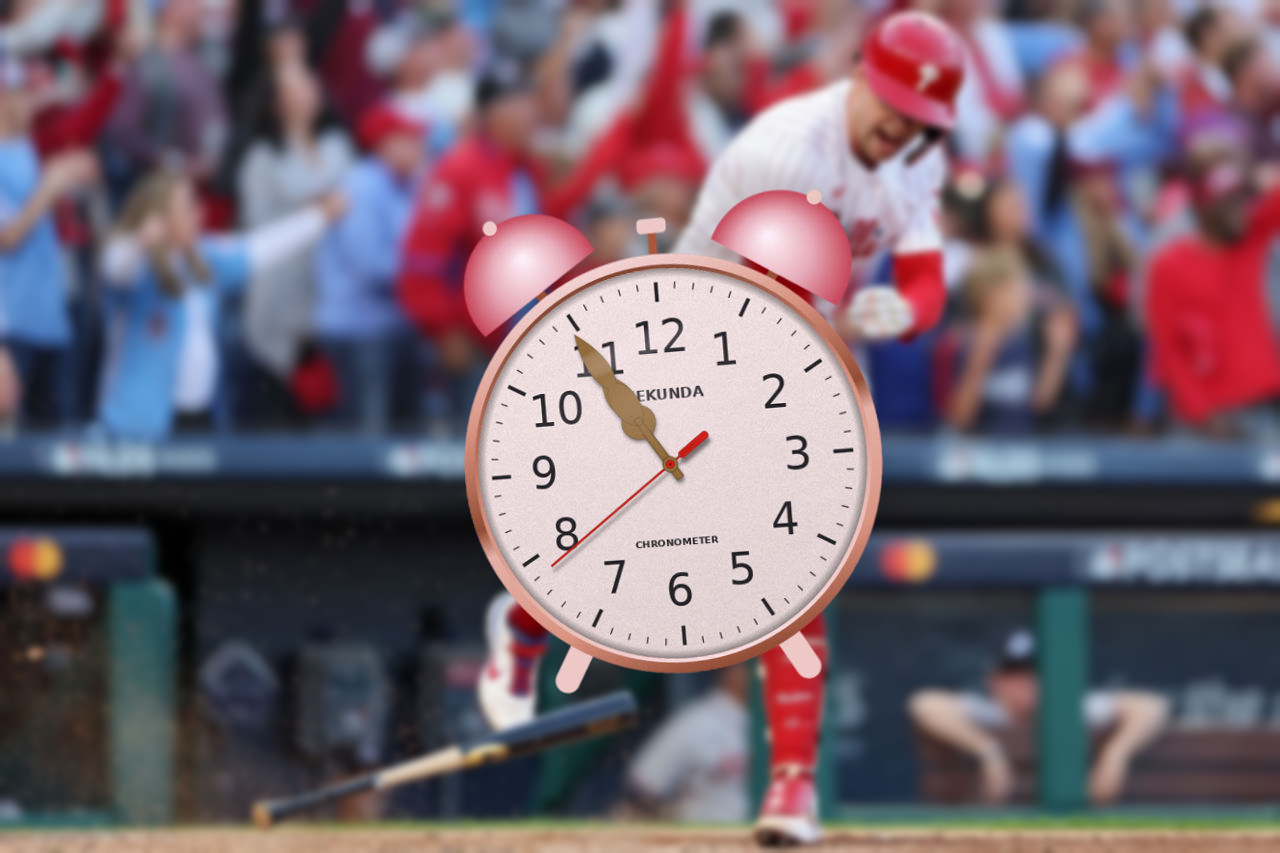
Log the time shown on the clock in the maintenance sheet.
10:54:39
